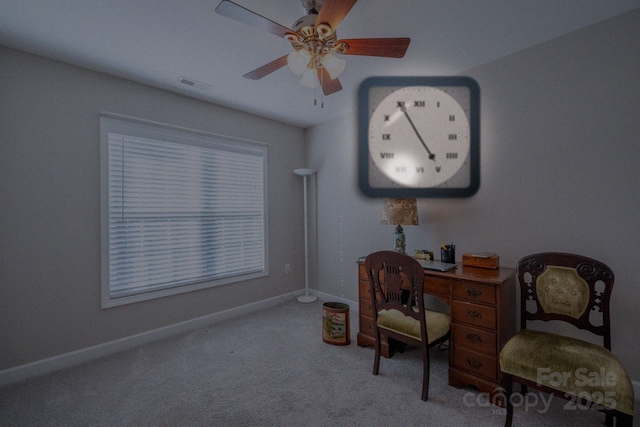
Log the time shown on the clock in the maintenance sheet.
4:55
